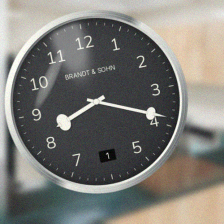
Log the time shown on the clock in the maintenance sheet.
8:19
